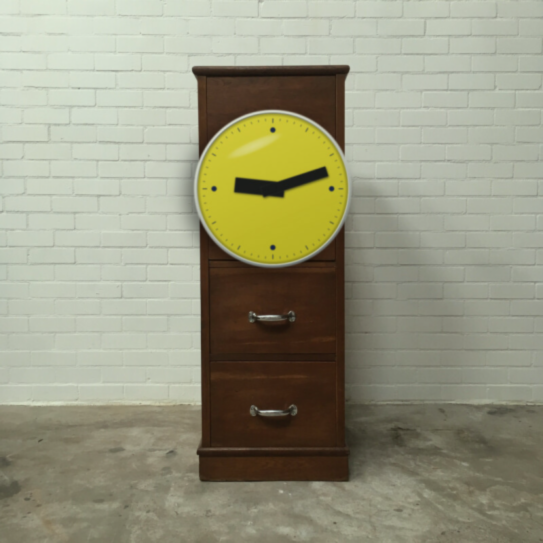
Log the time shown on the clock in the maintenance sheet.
9:12
